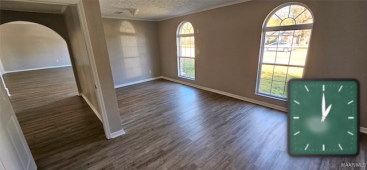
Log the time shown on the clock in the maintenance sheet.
1:00
